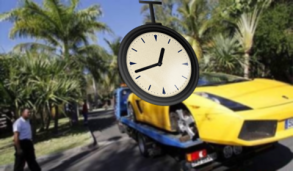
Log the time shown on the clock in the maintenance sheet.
12:42
